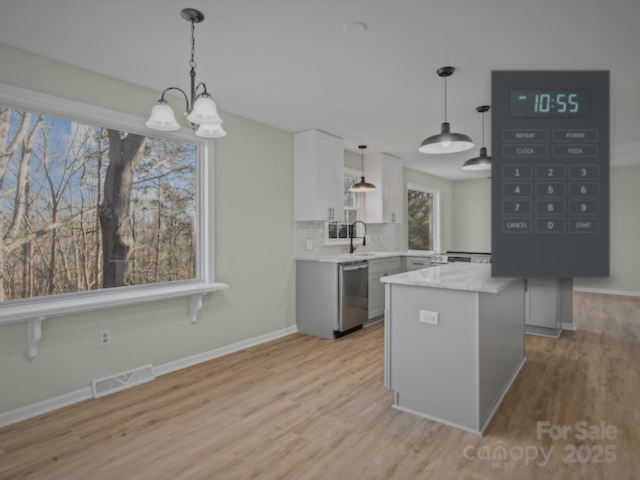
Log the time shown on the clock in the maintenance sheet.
10:55
